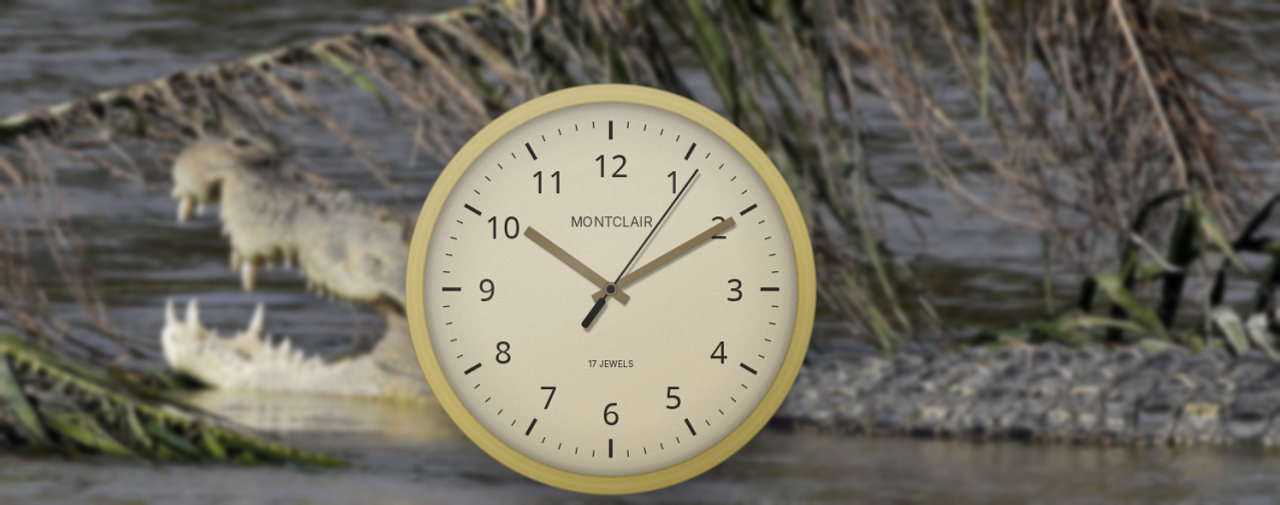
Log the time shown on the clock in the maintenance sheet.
10:10:06
